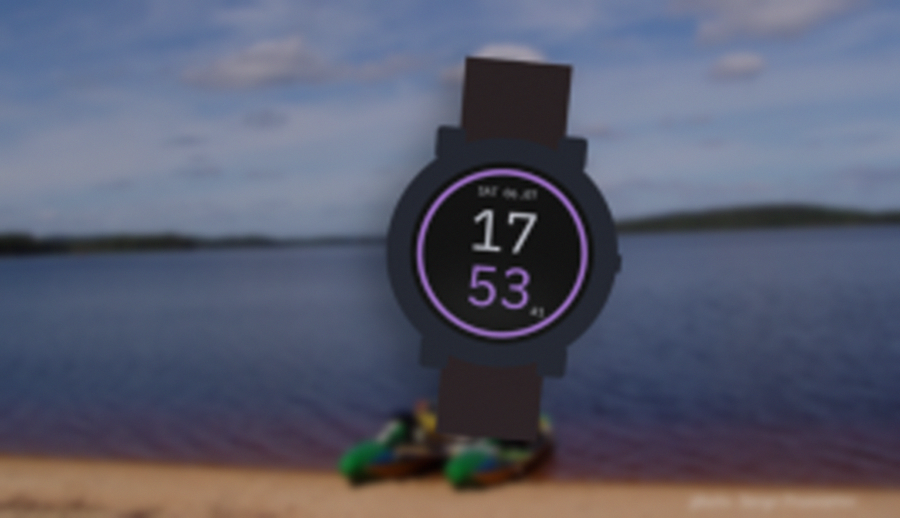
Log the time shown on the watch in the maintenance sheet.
17:53
